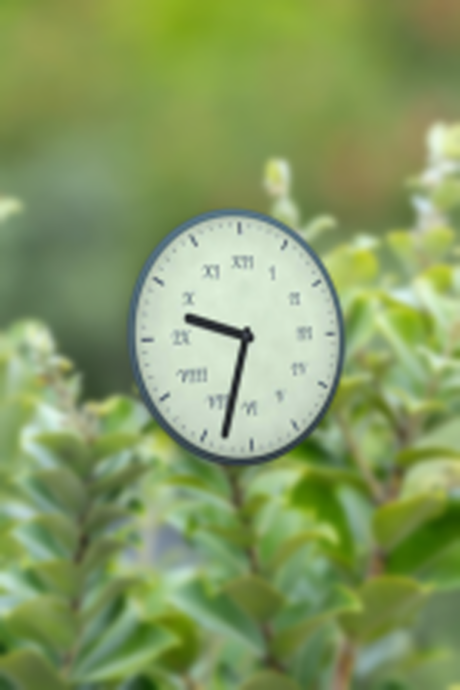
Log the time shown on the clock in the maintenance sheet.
9:33
